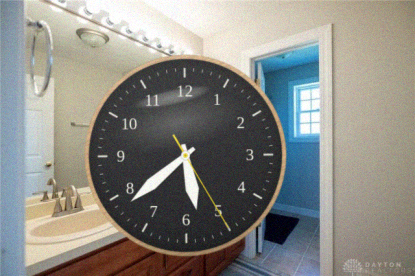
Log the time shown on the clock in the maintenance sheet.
5:38:25
